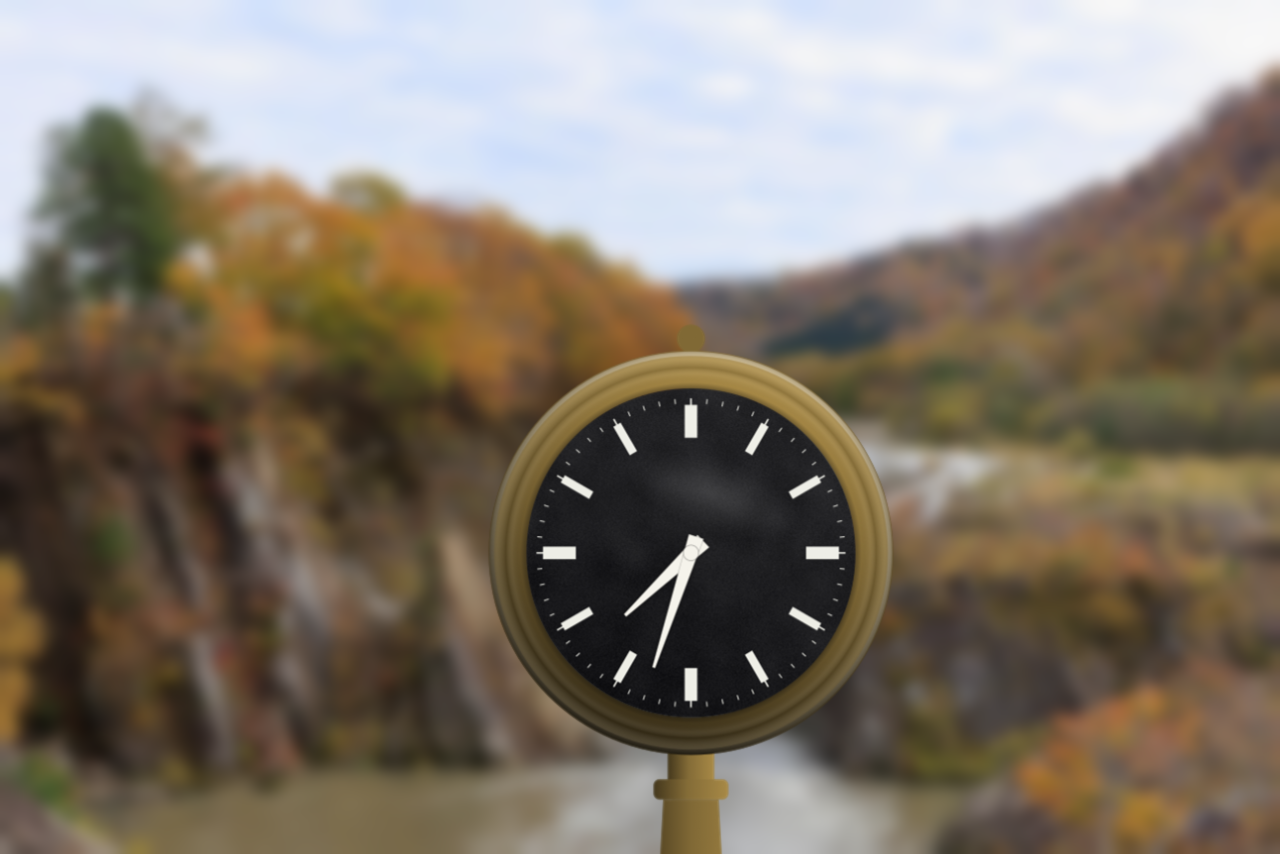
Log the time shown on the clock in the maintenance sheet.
7:33
